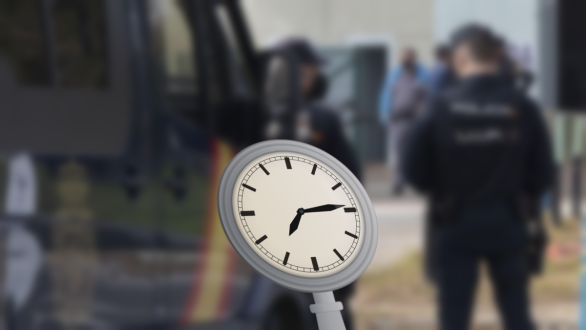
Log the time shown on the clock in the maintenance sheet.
7:14
